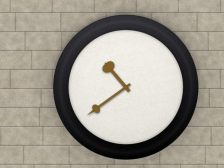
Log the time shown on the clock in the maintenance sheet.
10:39
